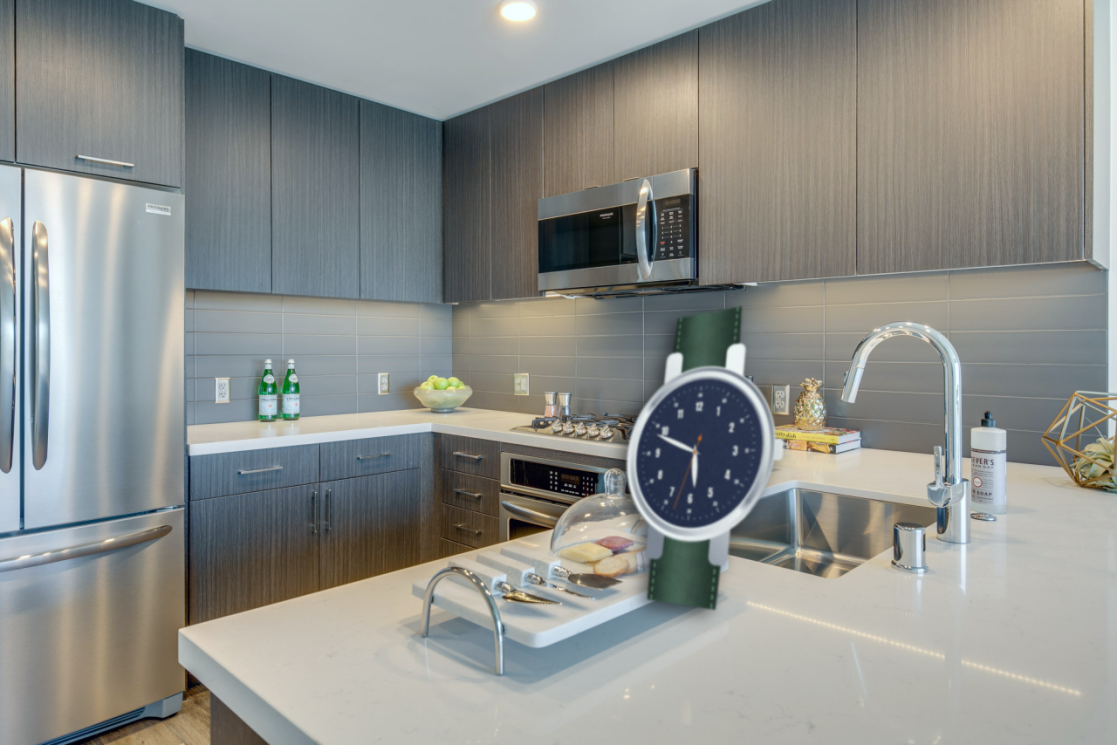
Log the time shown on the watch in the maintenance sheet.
5:48:33
